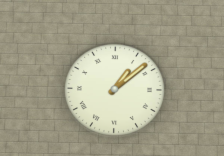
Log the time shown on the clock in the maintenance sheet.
1:08
